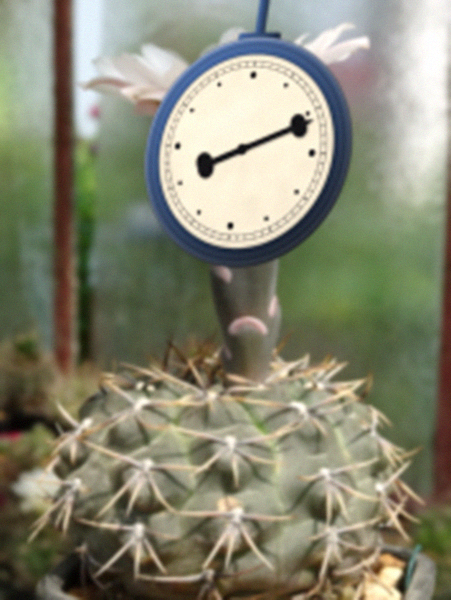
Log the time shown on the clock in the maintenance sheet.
8:11
